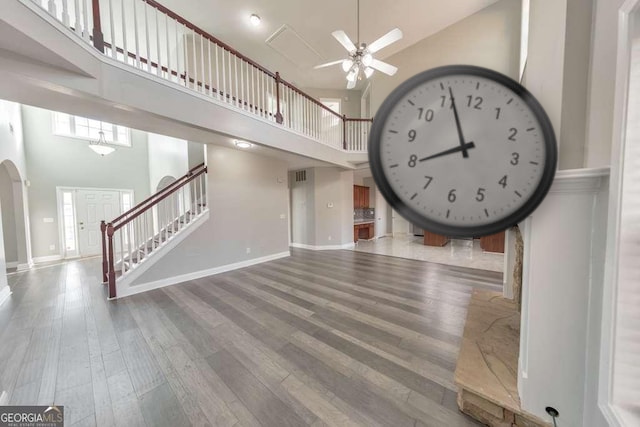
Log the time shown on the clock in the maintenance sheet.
7:56
